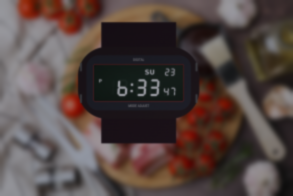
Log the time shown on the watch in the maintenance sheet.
6:33
